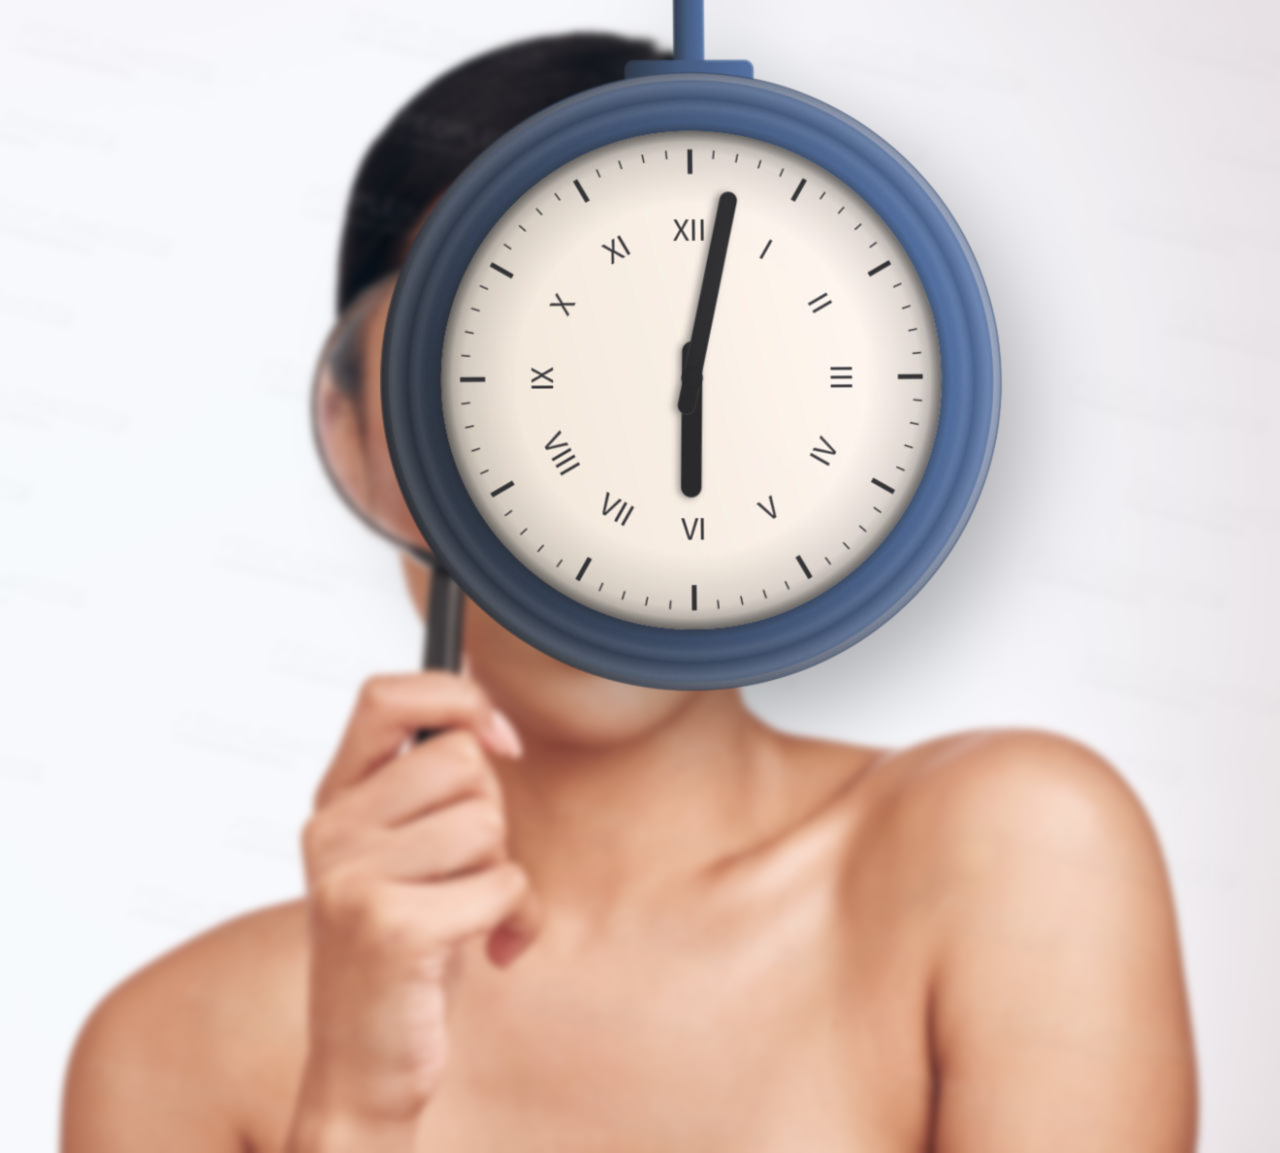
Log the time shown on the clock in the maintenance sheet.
6:02
